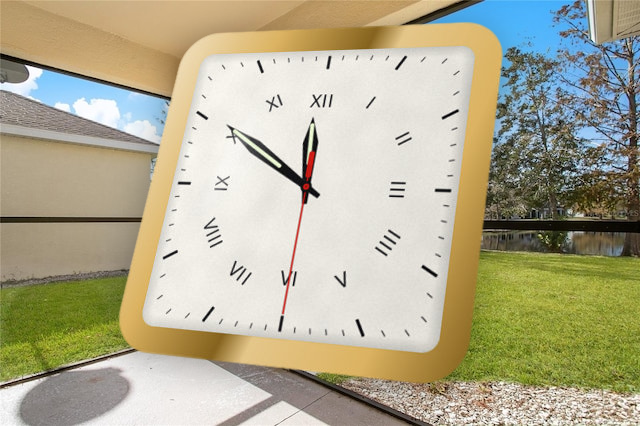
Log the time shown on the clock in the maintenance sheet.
11:50:30
